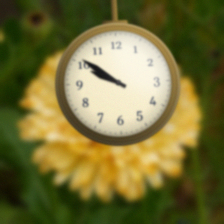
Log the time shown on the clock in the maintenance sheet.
9:51
